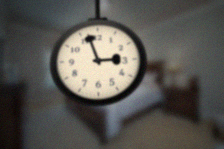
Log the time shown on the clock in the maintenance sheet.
2:57
